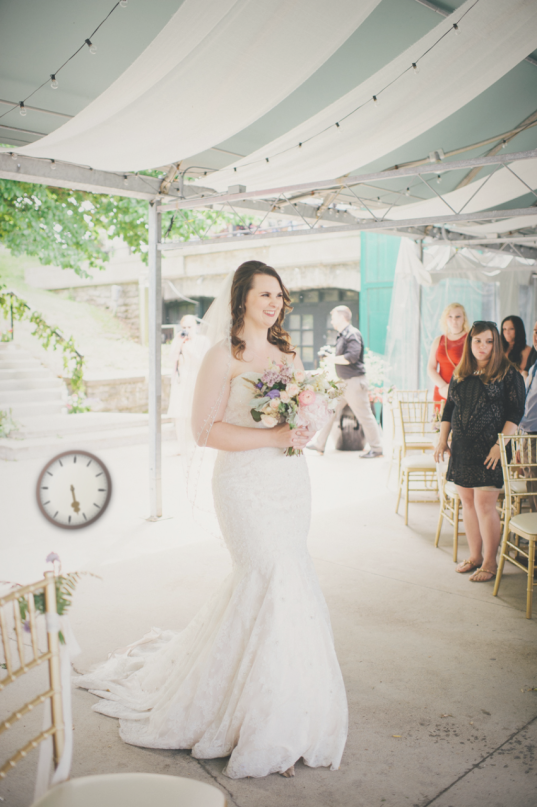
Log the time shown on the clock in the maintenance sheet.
5:27
